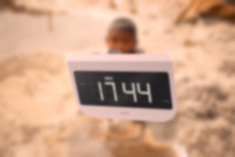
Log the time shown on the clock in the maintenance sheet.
17:44
